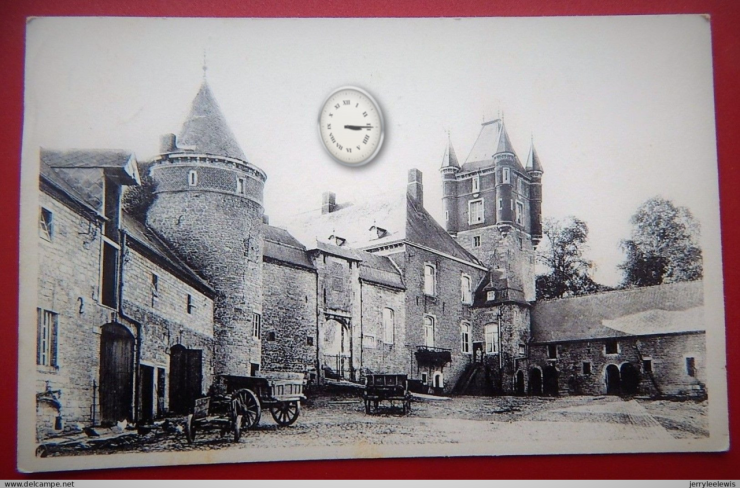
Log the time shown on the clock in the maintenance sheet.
3:15
